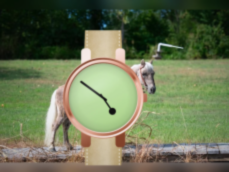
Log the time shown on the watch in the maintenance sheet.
4:51
